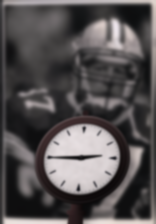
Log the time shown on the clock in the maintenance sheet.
2:45
